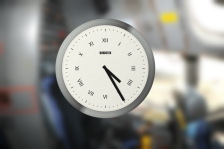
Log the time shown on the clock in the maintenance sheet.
4:25
